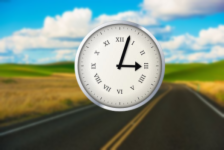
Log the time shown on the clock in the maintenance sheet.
3:03
